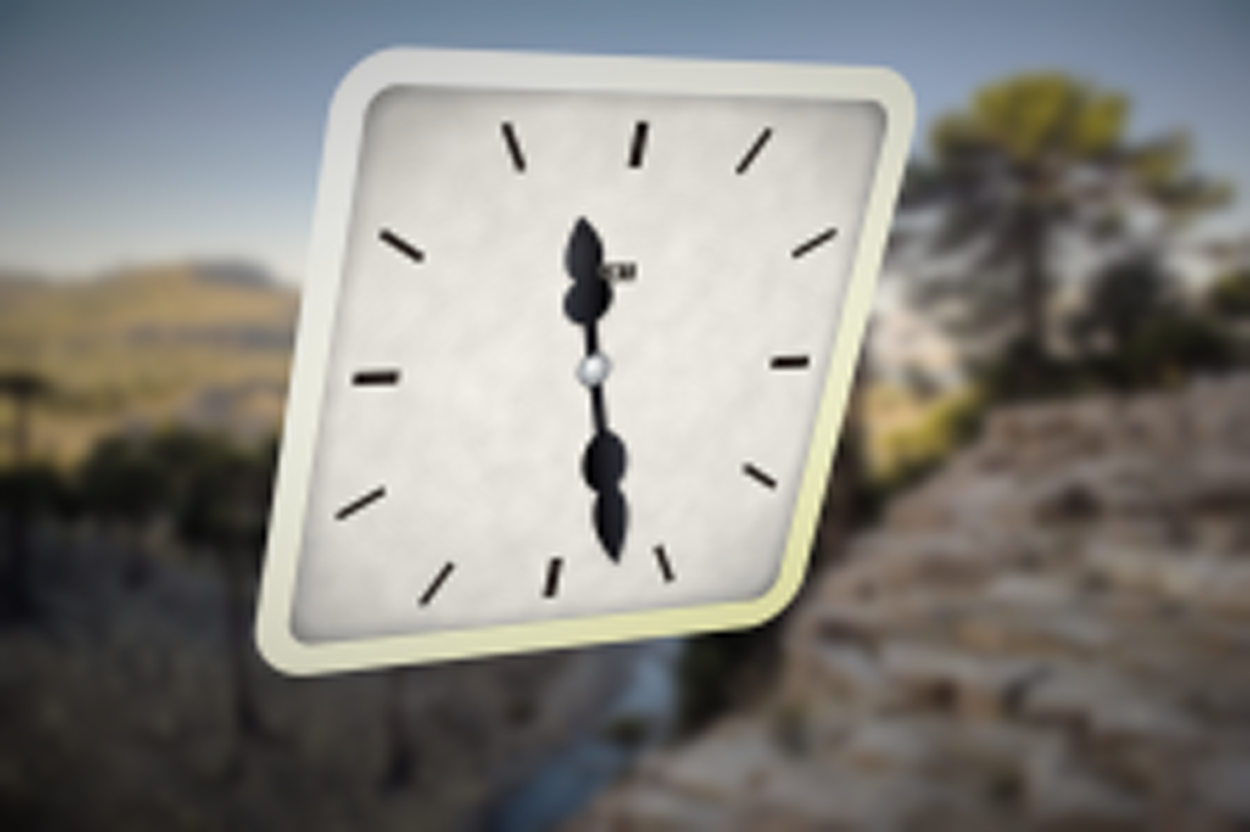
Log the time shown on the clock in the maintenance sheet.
11:27
